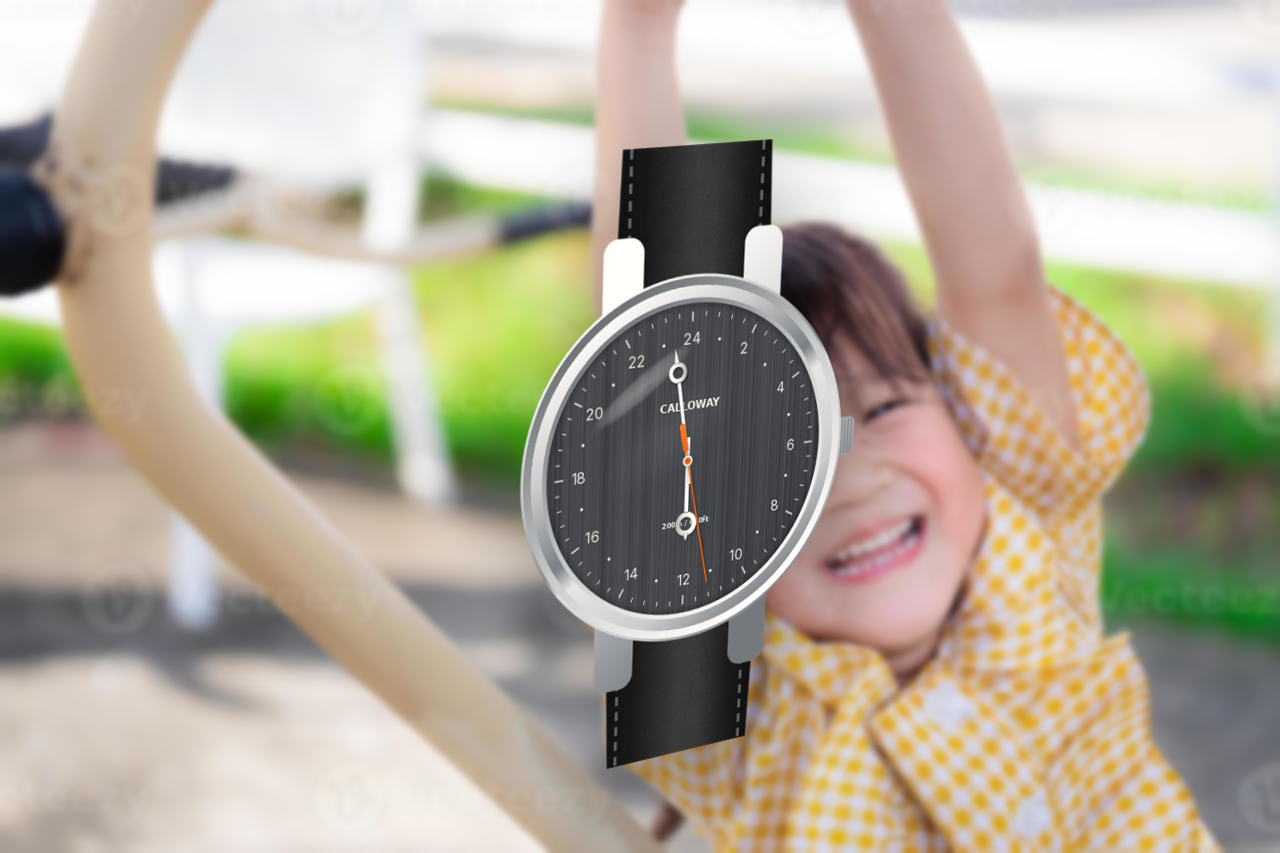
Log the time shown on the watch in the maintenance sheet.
11:58:28
